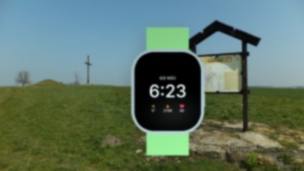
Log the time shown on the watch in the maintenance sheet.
6:23
